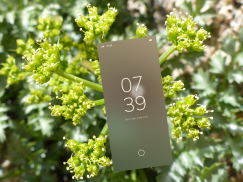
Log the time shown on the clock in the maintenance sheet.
7:39
